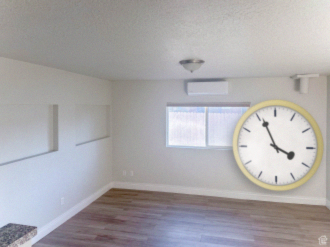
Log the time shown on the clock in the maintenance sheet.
3:56
